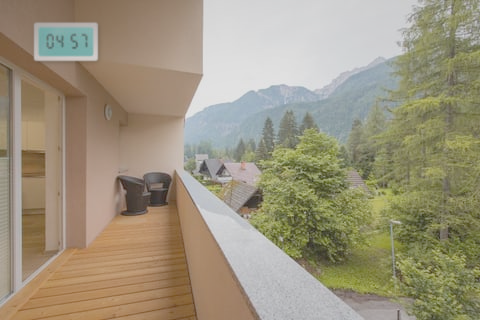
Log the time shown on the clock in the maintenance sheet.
4:57
